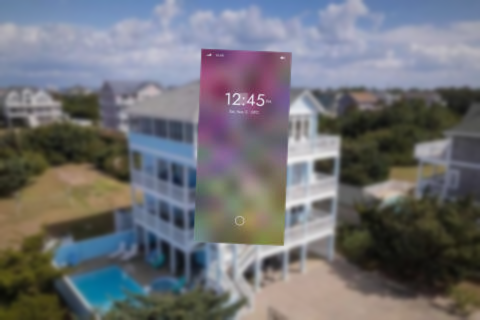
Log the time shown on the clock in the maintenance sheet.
12:45
